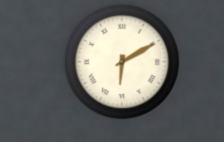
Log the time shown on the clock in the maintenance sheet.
6:10
